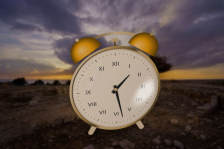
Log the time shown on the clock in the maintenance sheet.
1:28
